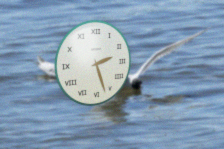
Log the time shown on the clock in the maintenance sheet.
2:27
